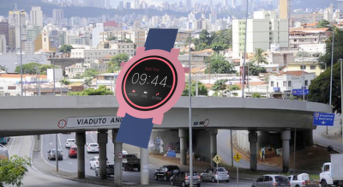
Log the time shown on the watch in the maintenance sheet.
9:44
